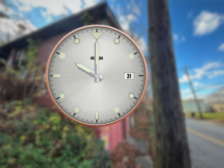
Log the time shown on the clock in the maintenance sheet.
10:00
